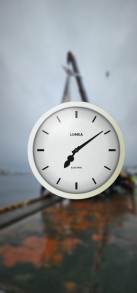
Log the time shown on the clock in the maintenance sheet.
7:09
